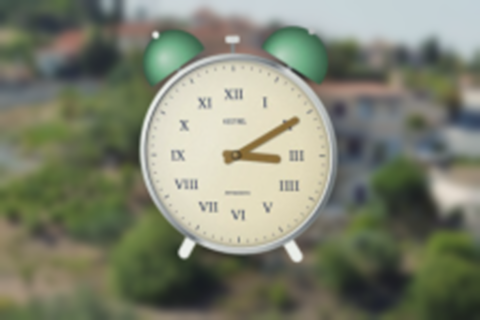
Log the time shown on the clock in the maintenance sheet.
3:10
